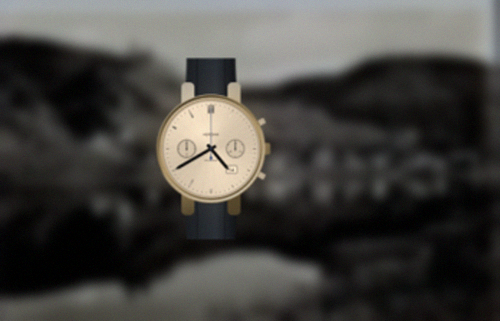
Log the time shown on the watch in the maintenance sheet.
4:40
